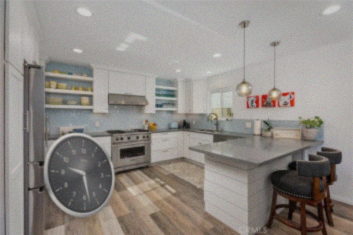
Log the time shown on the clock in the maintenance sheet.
9:28
